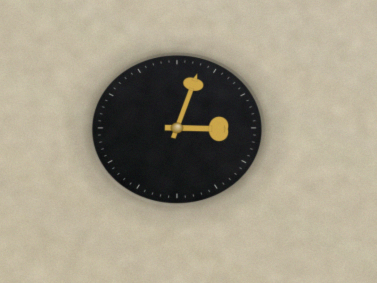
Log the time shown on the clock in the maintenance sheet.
3:03
